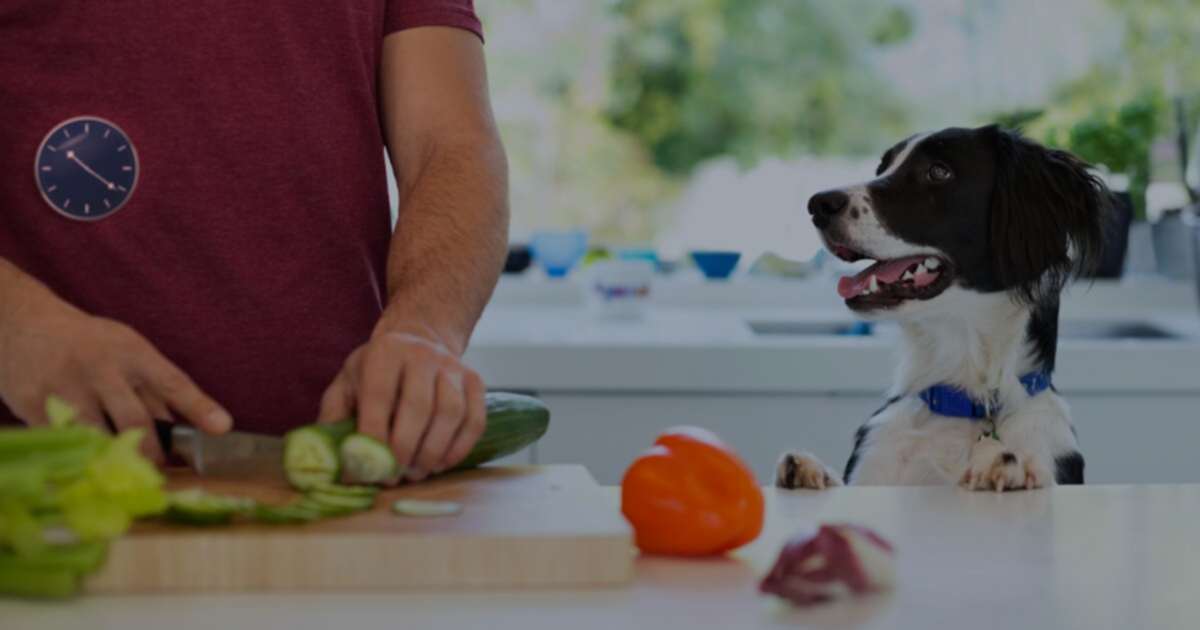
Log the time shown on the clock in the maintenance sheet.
10:21
